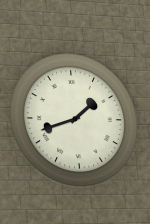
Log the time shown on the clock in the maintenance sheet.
1:42
